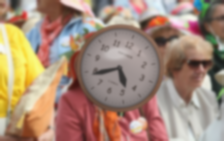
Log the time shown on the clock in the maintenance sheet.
4:39
